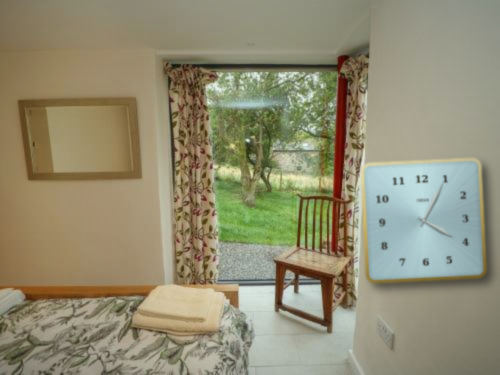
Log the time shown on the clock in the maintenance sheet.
4:05
